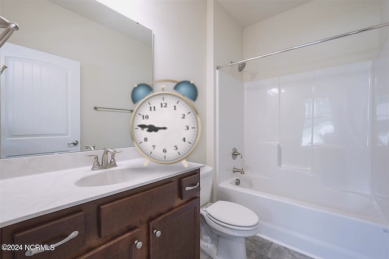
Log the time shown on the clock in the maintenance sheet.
8:46
